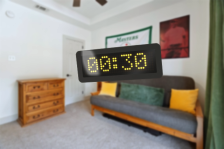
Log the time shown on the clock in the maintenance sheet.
0:30
